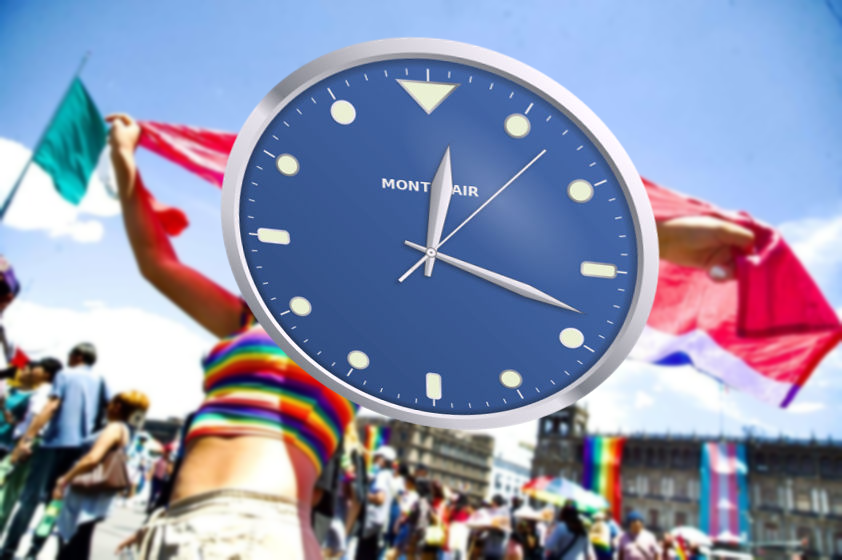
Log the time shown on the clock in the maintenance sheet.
12:18:07
